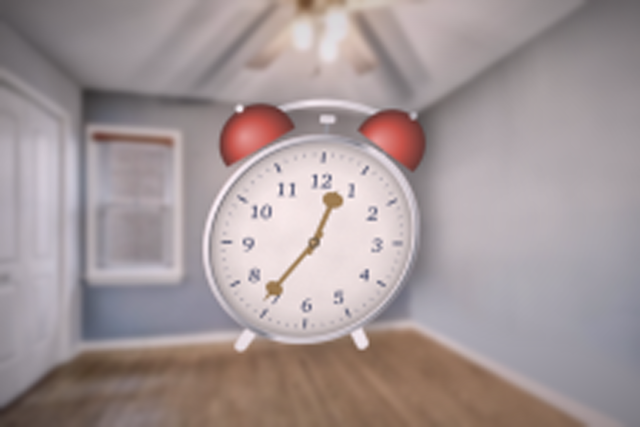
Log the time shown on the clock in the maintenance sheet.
12:36
